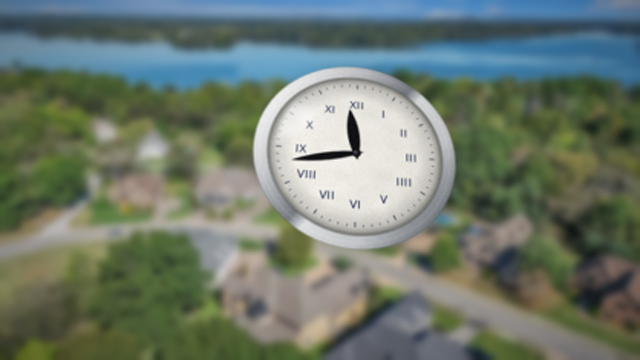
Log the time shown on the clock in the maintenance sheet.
11:43
